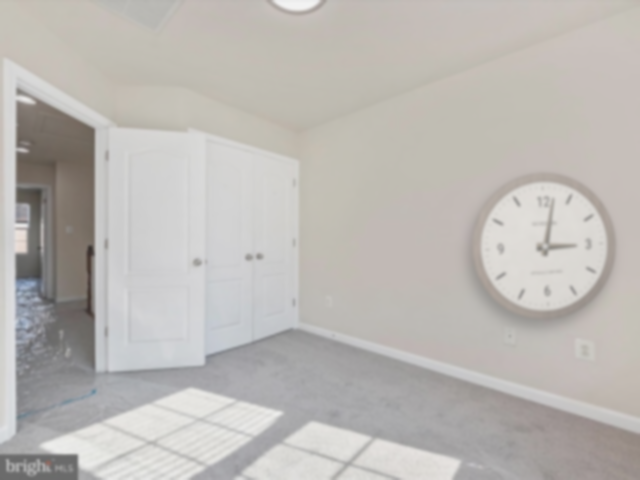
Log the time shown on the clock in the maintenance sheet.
3:02
